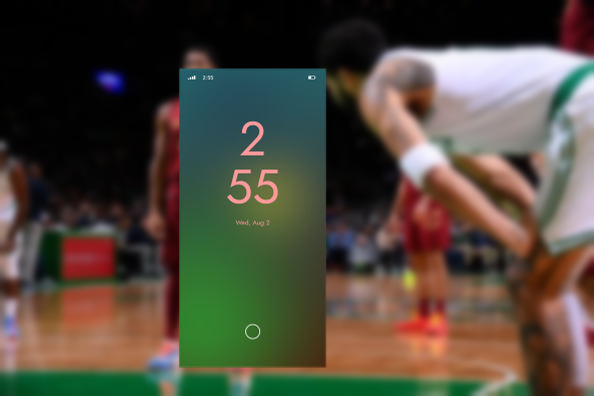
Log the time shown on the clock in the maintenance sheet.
2:55
